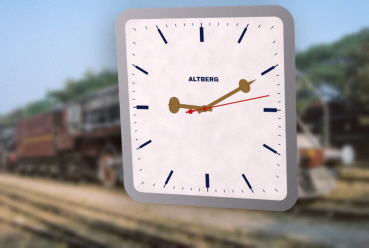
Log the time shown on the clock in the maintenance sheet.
9:10:13
